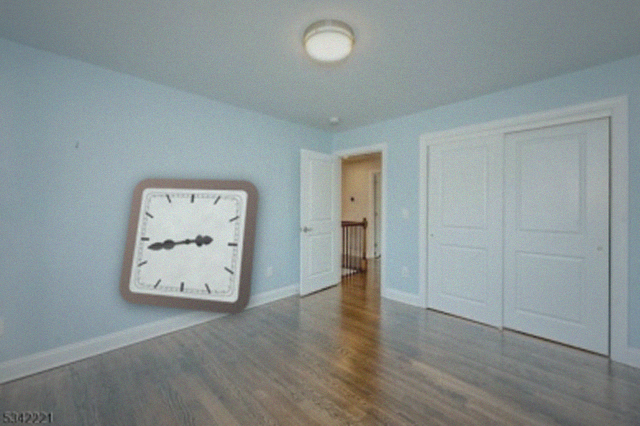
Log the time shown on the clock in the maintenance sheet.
2:43
